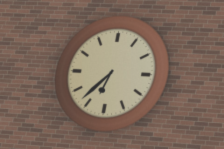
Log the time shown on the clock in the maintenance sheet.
6:37
